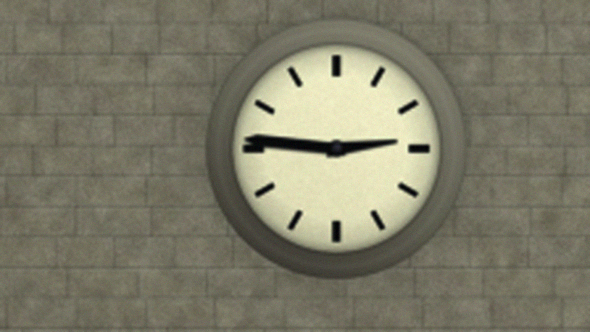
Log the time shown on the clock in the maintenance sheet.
2:46
